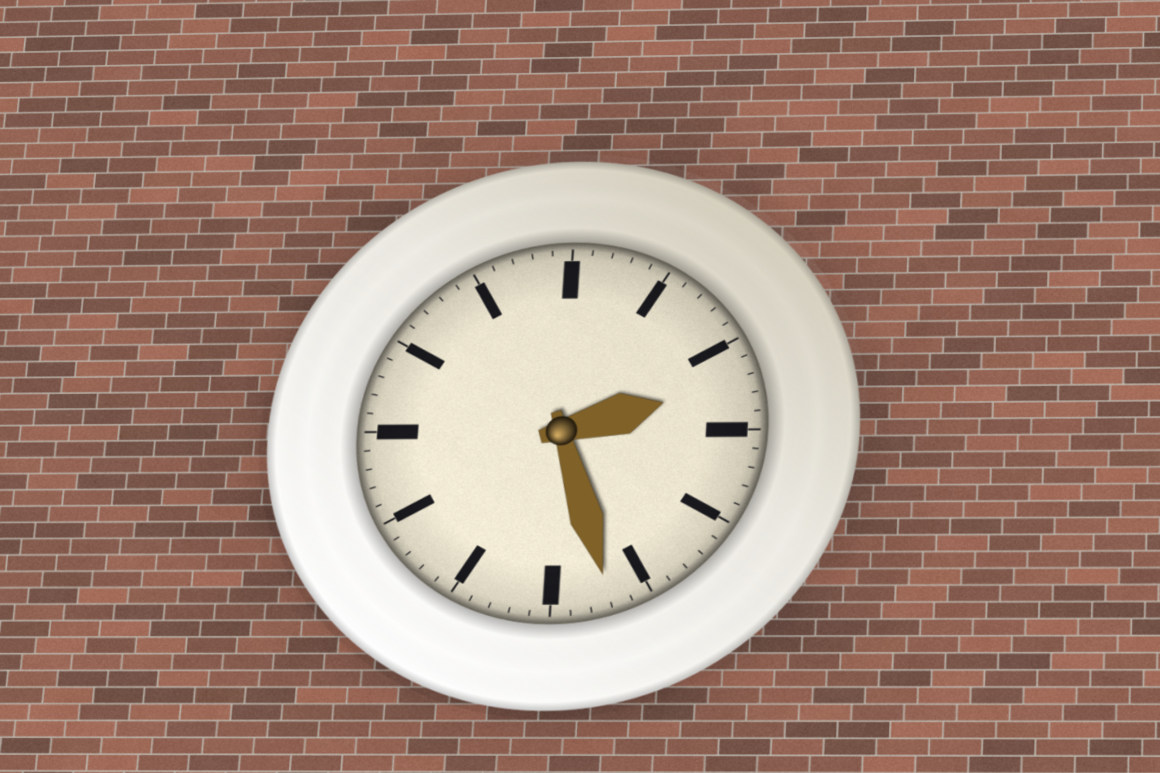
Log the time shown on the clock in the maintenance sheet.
2:27
